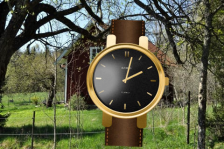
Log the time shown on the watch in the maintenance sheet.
2:02
